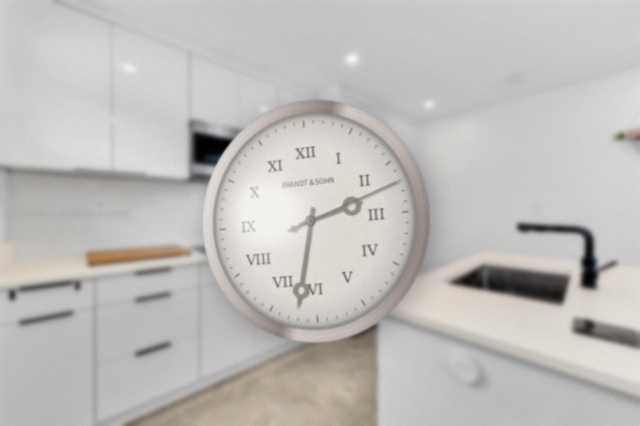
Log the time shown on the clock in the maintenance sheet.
2:32:12
